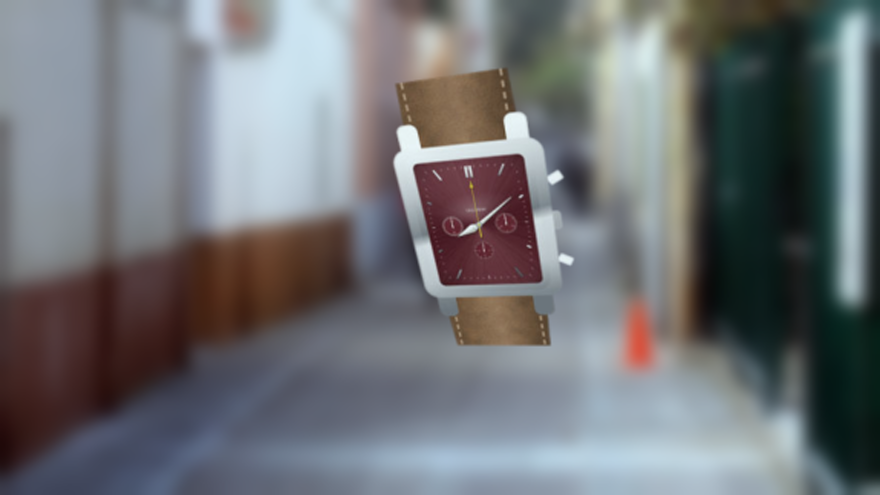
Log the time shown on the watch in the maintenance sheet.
8:09
